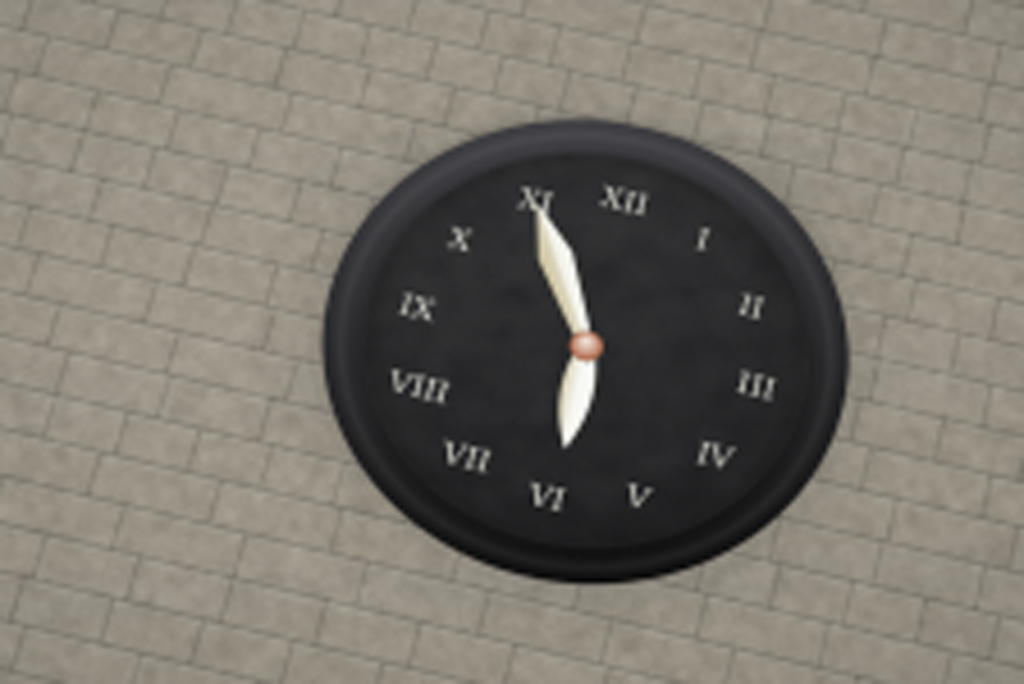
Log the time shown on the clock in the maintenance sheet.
5:55
